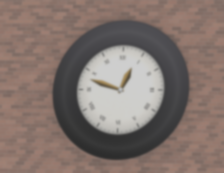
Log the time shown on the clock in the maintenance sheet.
12:48
